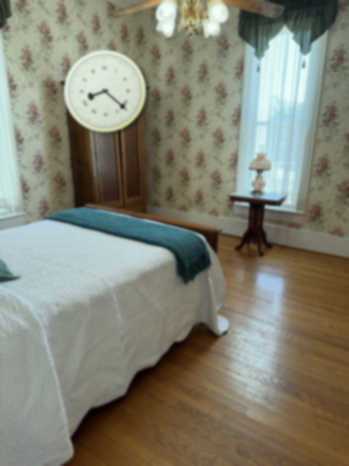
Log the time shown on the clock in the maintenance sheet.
8:22
